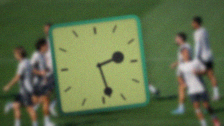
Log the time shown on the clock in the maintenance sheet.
2:28
